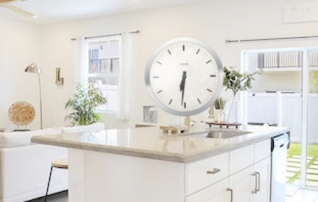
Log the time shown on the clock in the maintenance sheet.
6:31
